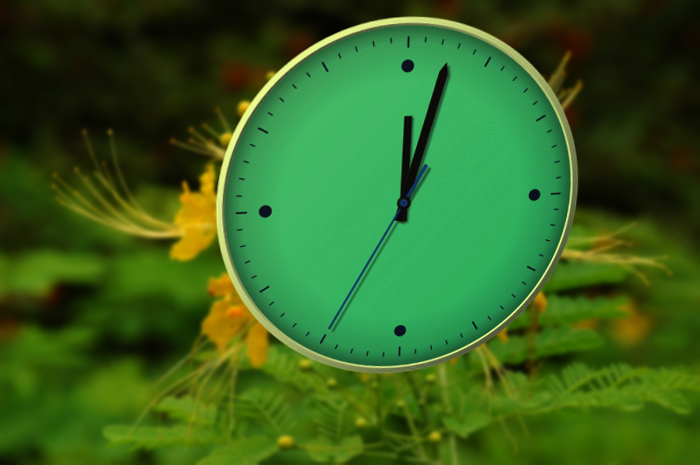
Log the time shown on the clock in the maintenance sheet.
12:02:35
